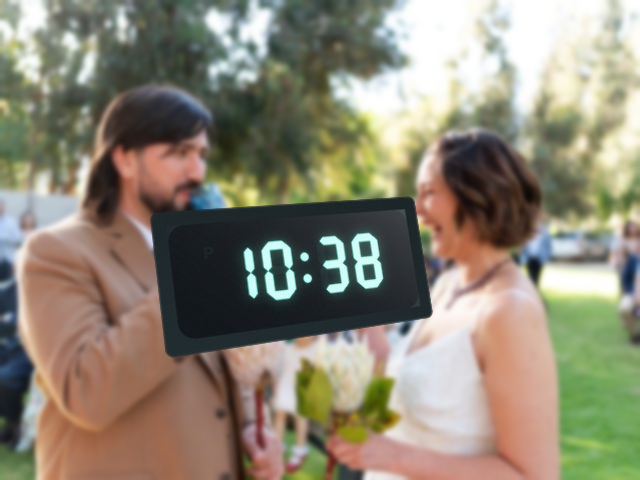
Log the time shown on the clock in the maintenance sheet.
10:38
